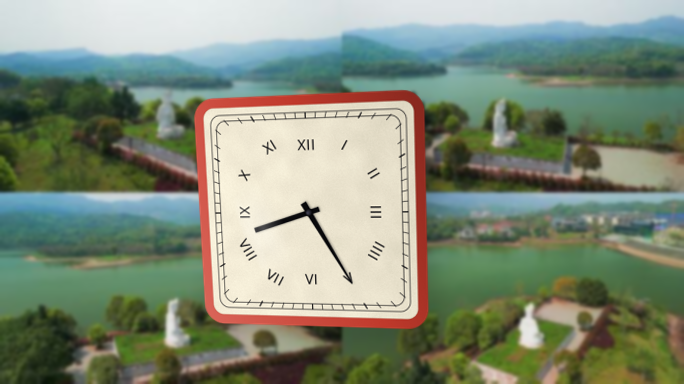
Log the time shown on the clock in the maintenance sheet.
8:25
